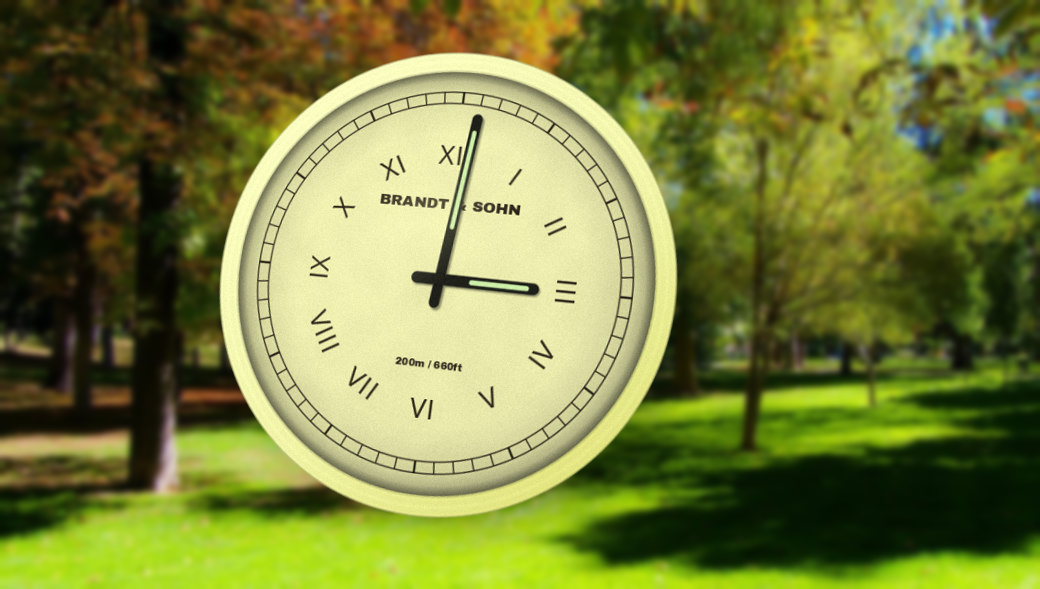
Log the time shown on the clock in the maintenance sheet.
3:01
